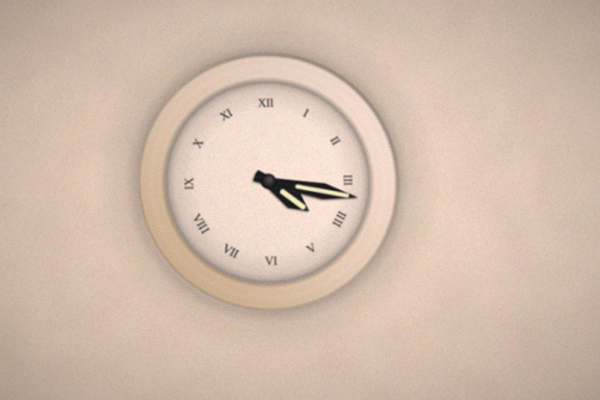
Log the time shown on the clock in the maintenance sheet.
4:17
